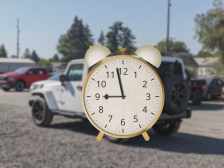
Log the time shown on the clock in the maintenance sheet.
8:58
